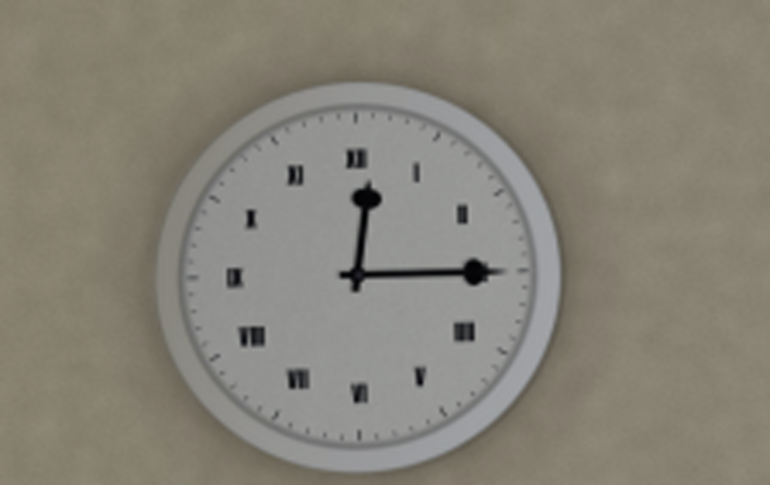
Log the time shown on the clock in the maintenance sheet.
12:15
